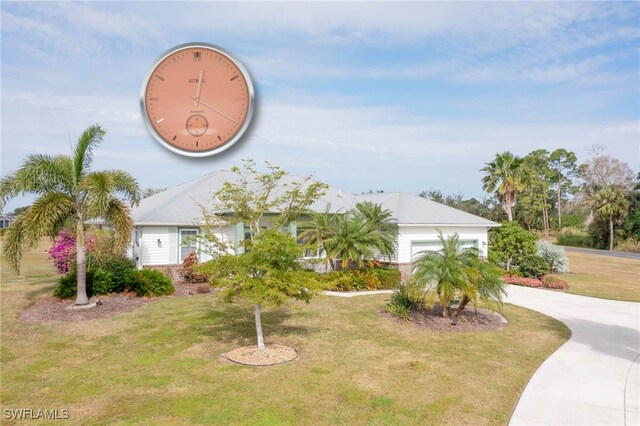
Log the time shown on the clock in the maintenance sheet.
12:20
